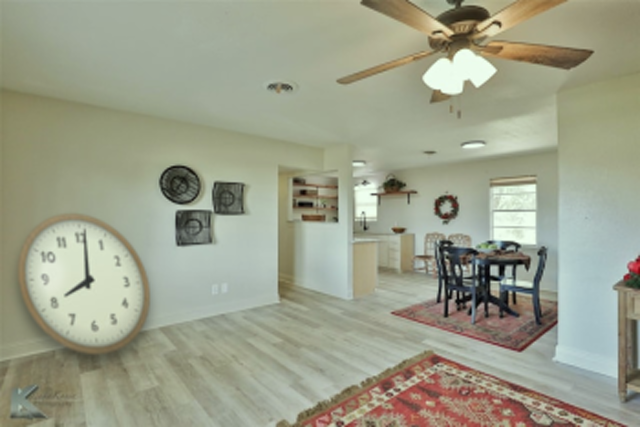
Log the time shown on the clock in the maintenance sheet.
8:01
